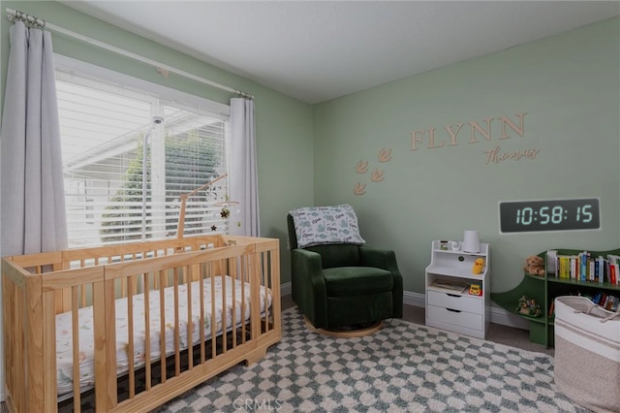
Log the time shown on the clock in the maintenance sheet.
10:58:15
